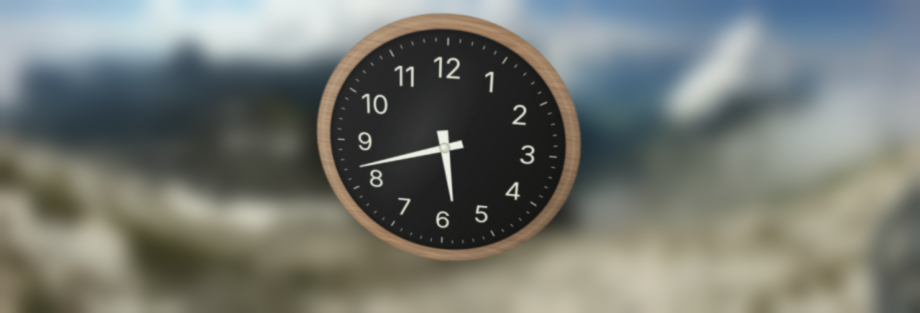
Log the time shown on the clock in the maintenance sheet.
5:42
